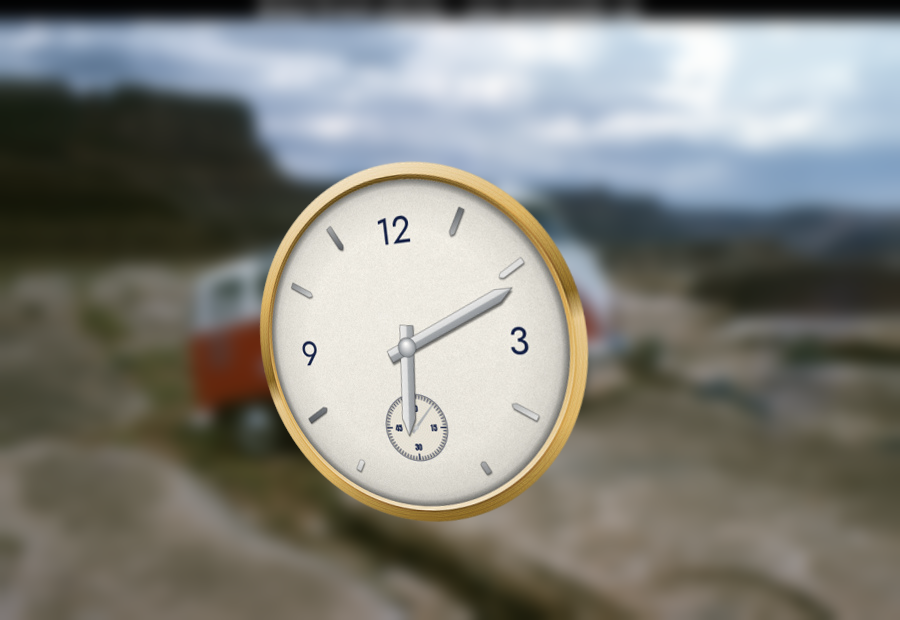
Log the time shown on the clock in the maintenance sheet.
6:11:07
